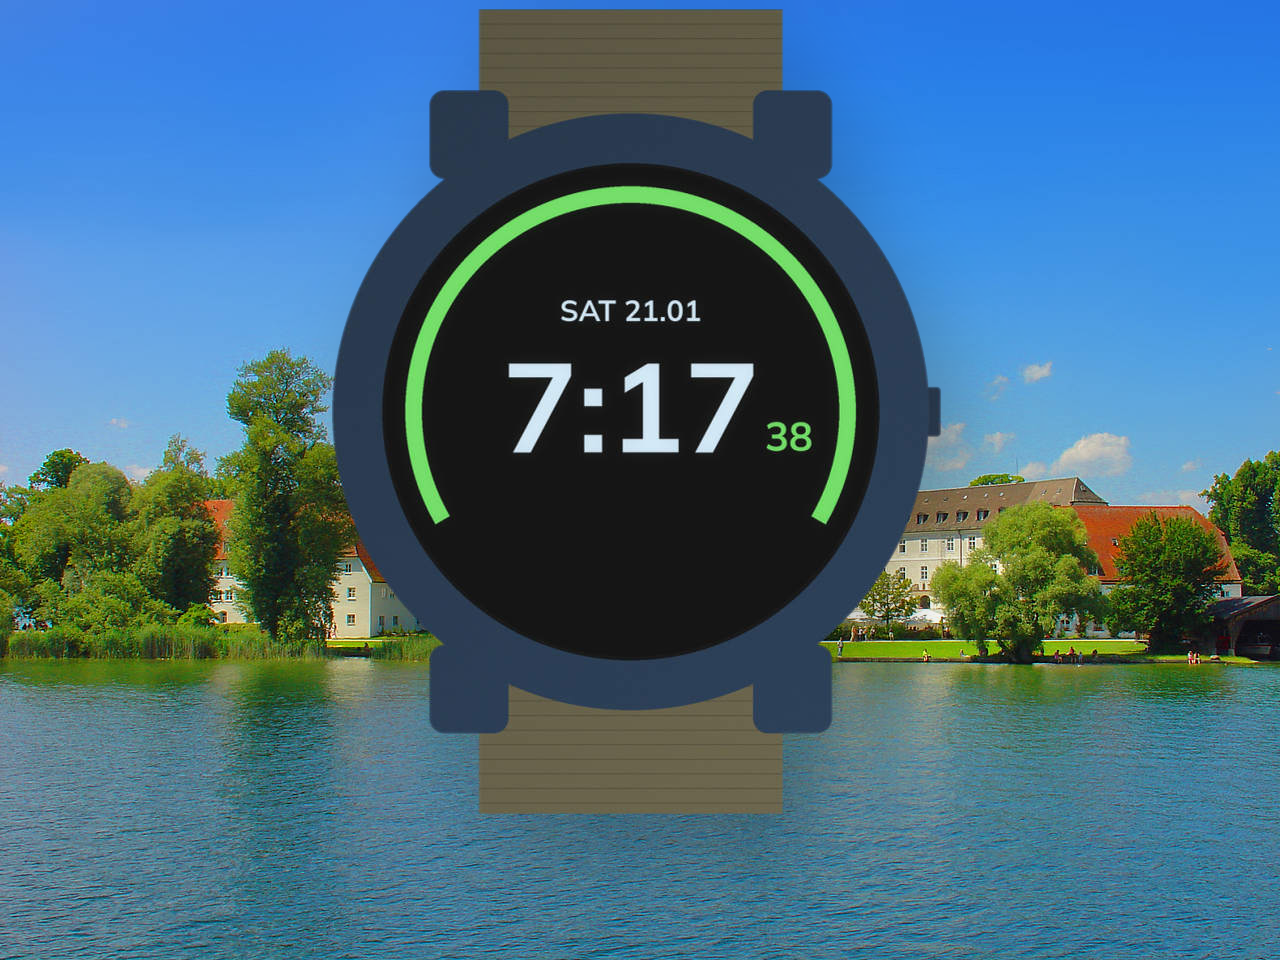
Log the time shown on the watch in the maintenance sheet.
7:17:38
